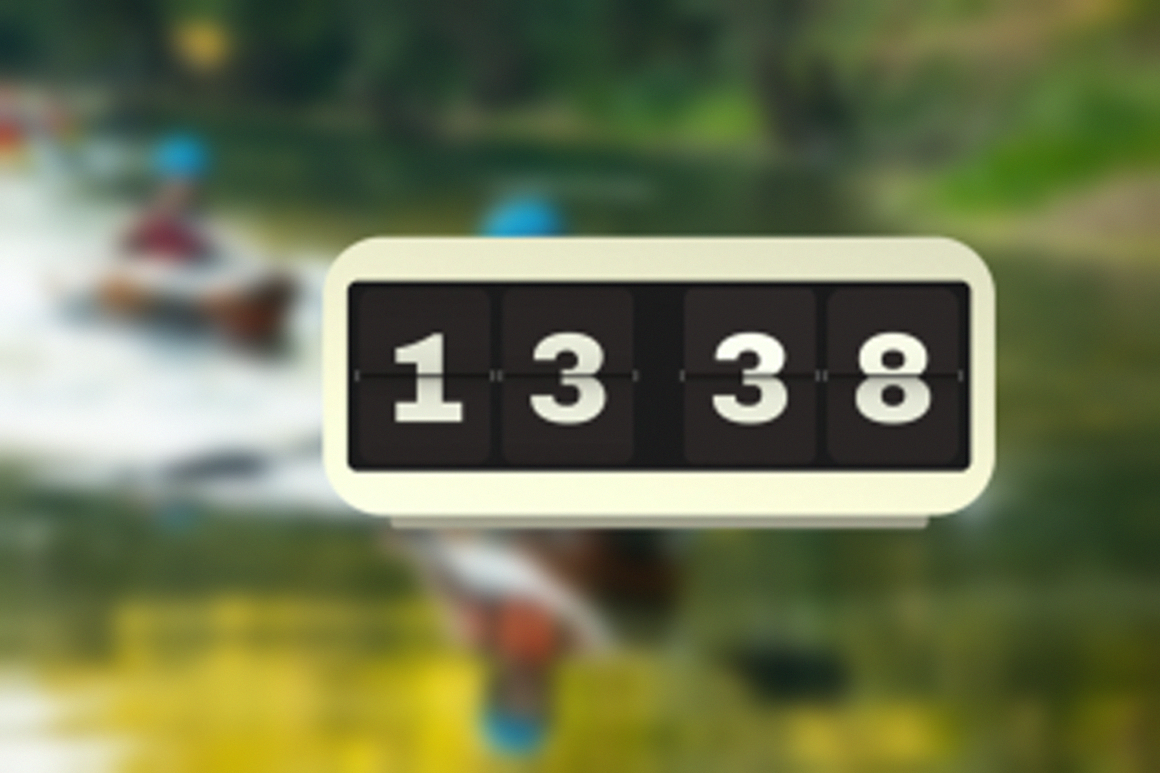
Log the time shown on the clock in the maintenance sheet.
13:38
